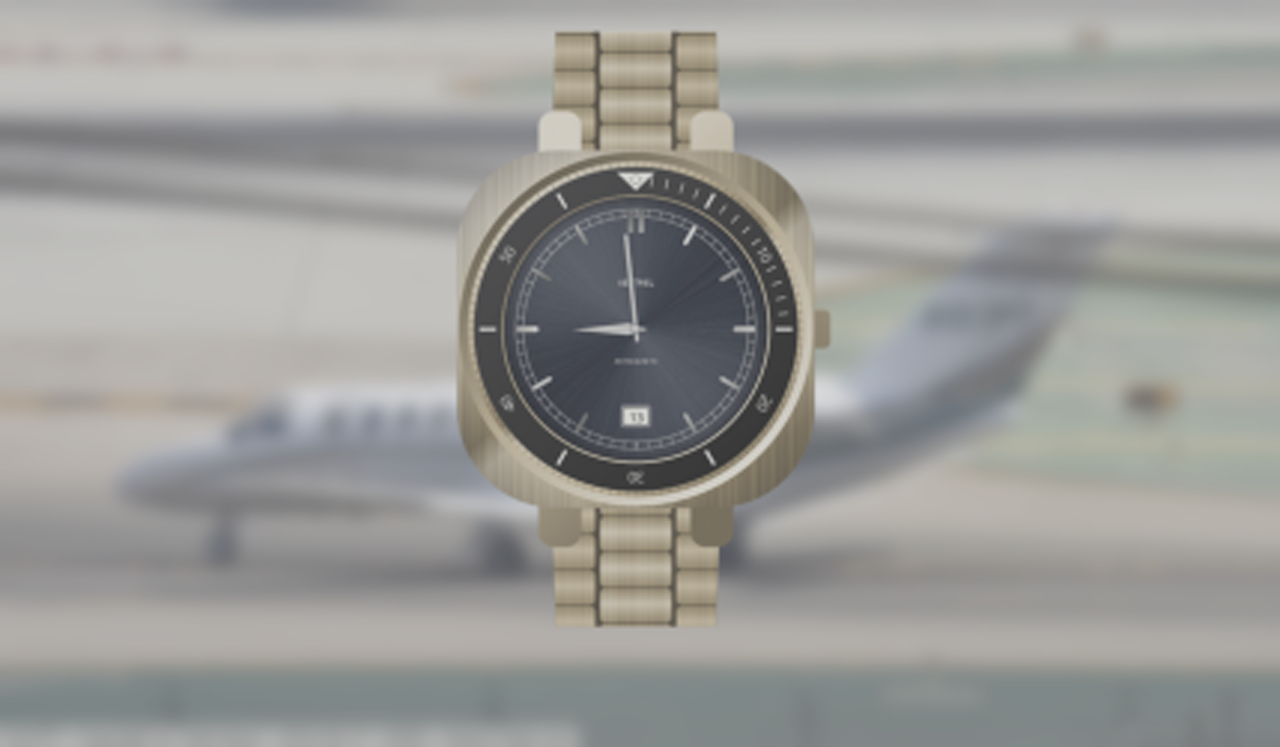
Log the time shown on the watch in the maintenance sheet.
8:59
